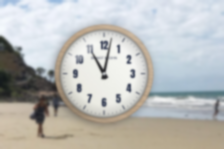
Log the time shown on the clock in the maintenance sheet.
11:02
